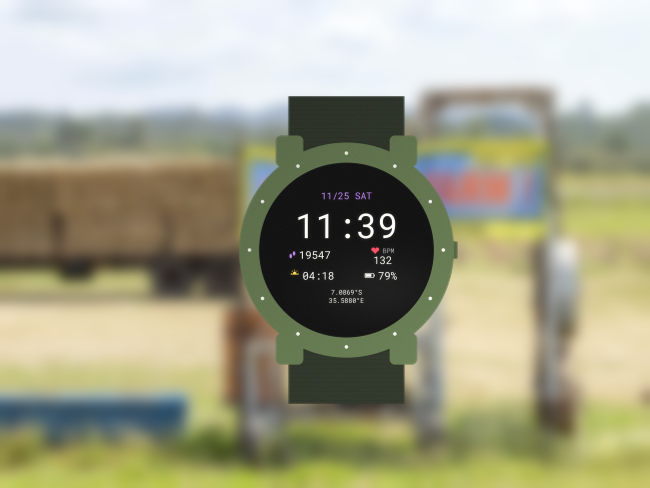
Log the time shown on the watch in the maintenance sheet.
11:39
